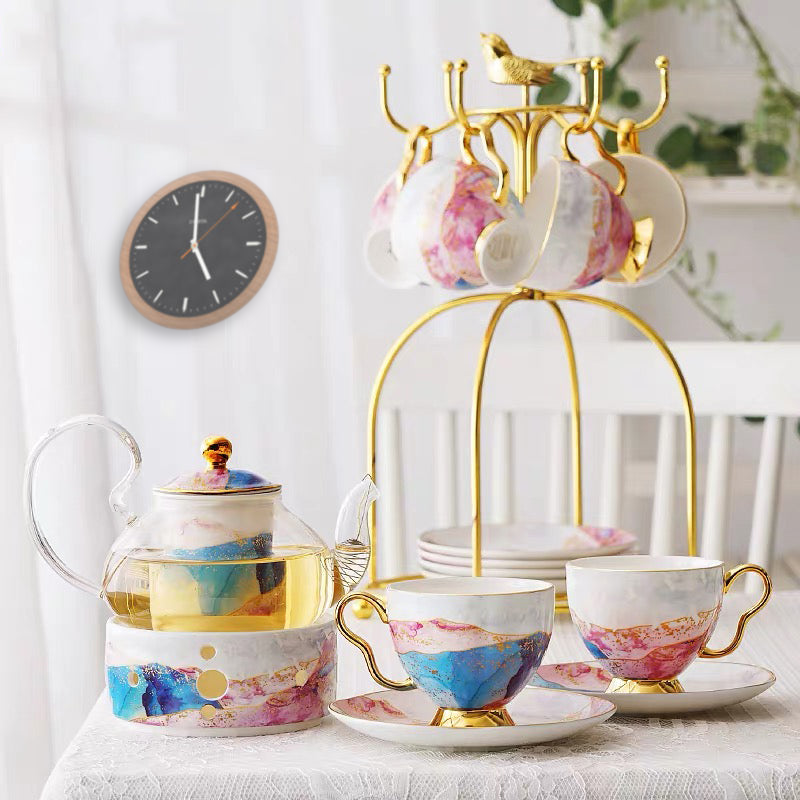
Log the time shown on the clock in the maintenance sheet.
4:59:07
